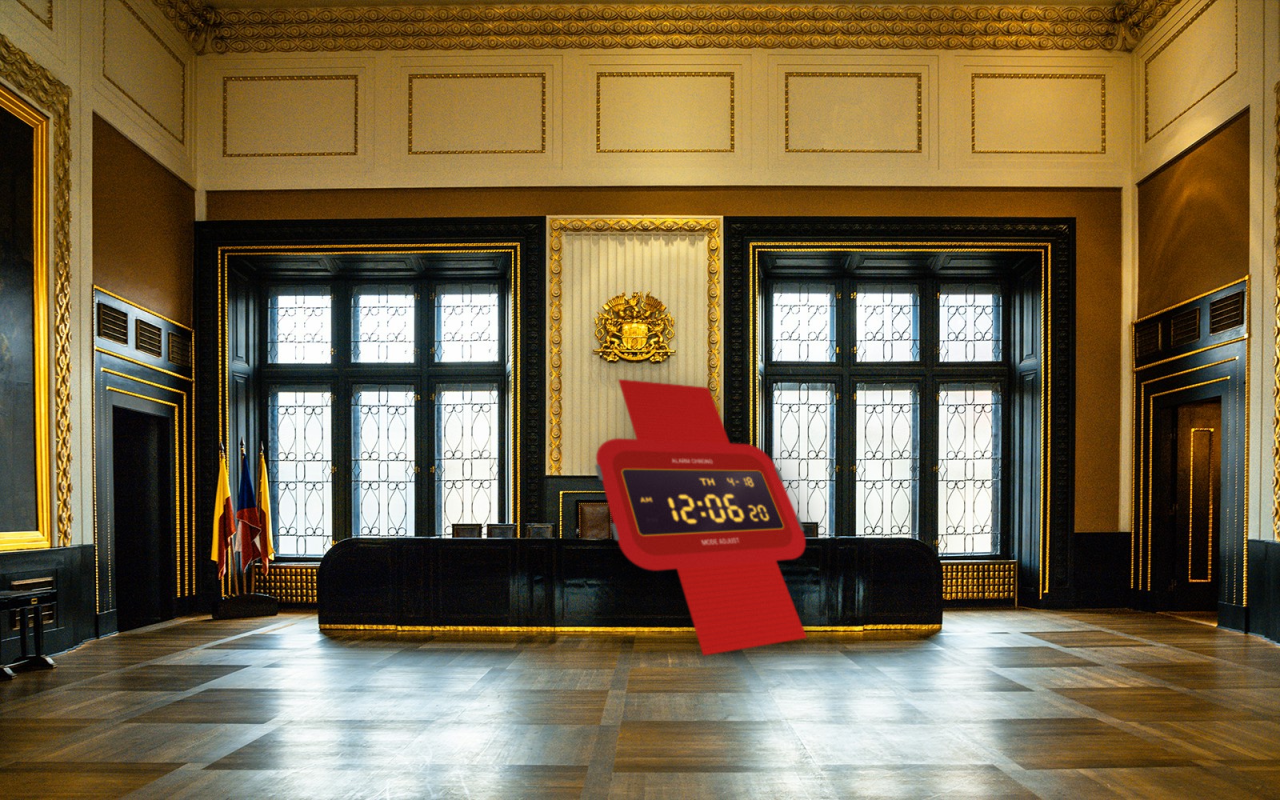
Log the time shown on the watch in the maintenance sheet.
12:06:20
